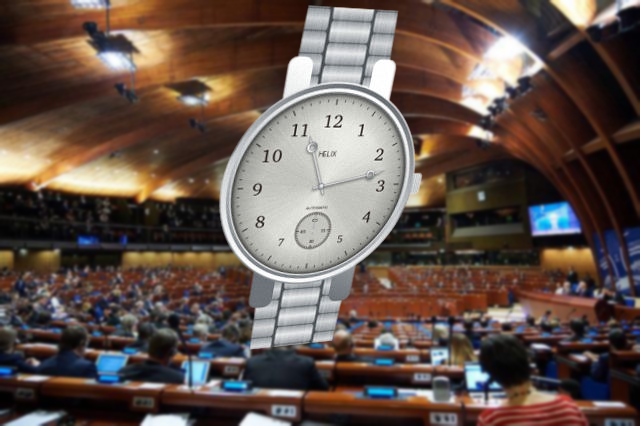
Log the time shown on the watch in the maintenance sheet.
11:13
